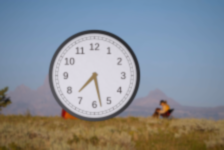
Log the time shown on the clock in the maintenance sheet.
7:28
